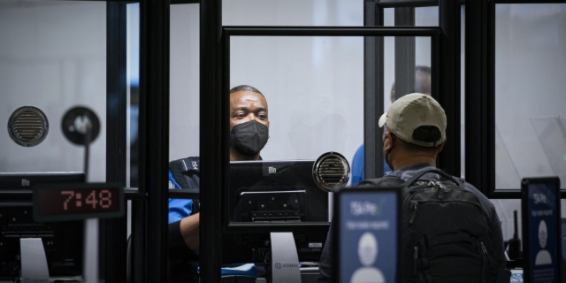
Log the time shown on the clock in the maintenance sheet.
7:48
